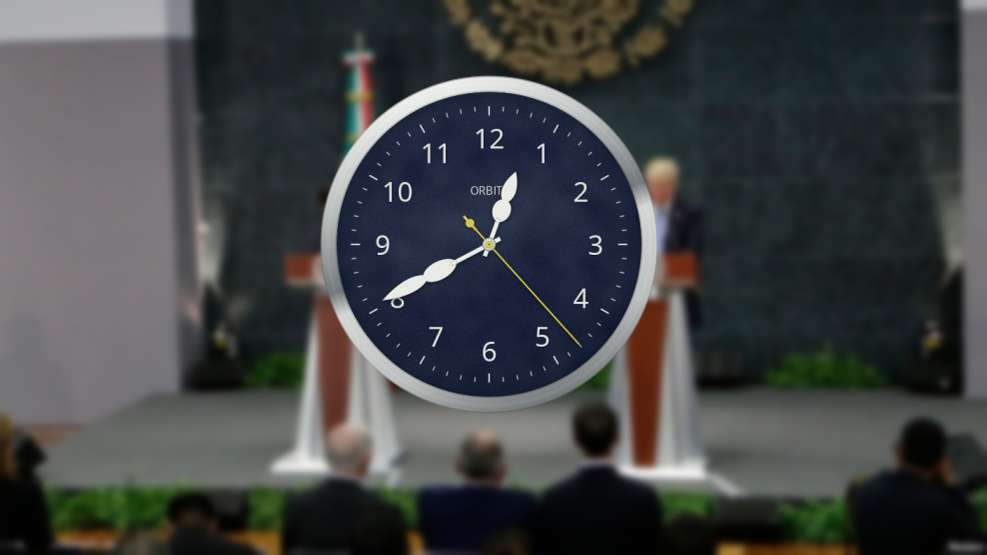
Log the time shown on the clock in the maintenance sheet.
12:40:23
